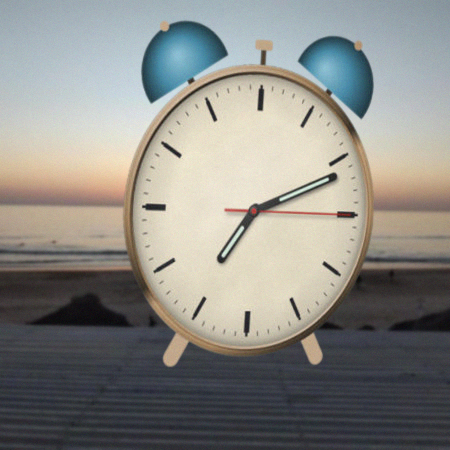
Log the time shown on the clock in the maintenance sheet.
7:11:15
